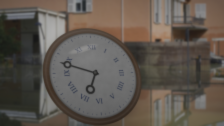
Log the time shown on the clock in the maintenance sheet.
6:48
